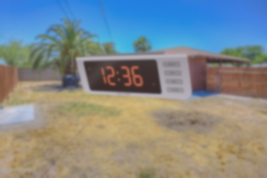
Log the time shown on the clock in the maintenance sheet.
12:36
